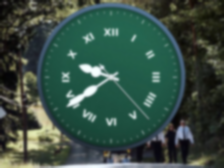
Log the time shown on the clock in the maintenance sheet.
9:39:23
